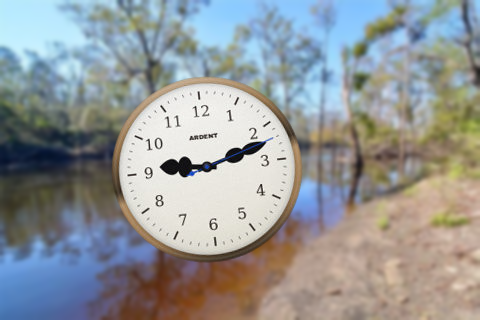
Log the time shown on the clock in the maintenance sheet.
9:12:12
